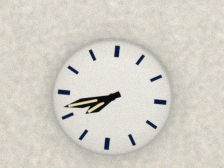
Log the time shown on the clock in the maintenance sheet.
7:42
